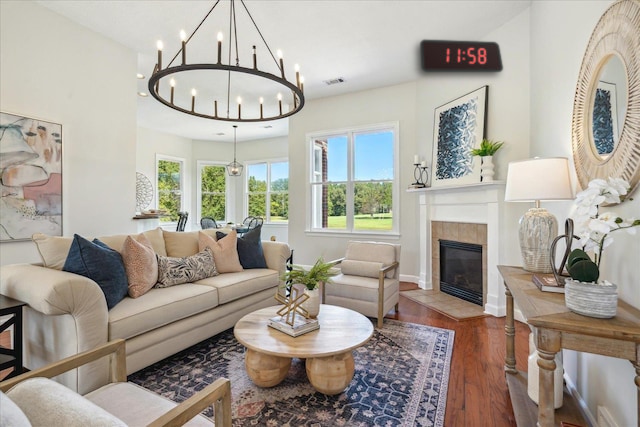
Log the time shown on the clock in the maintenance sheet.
11:58
